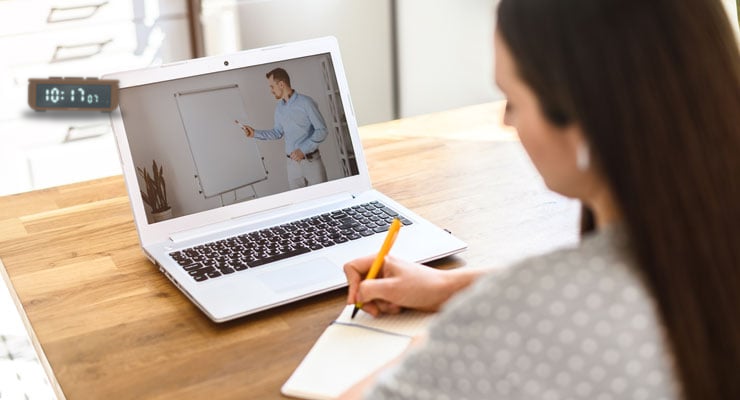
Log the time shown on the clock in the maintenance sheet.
10:17
